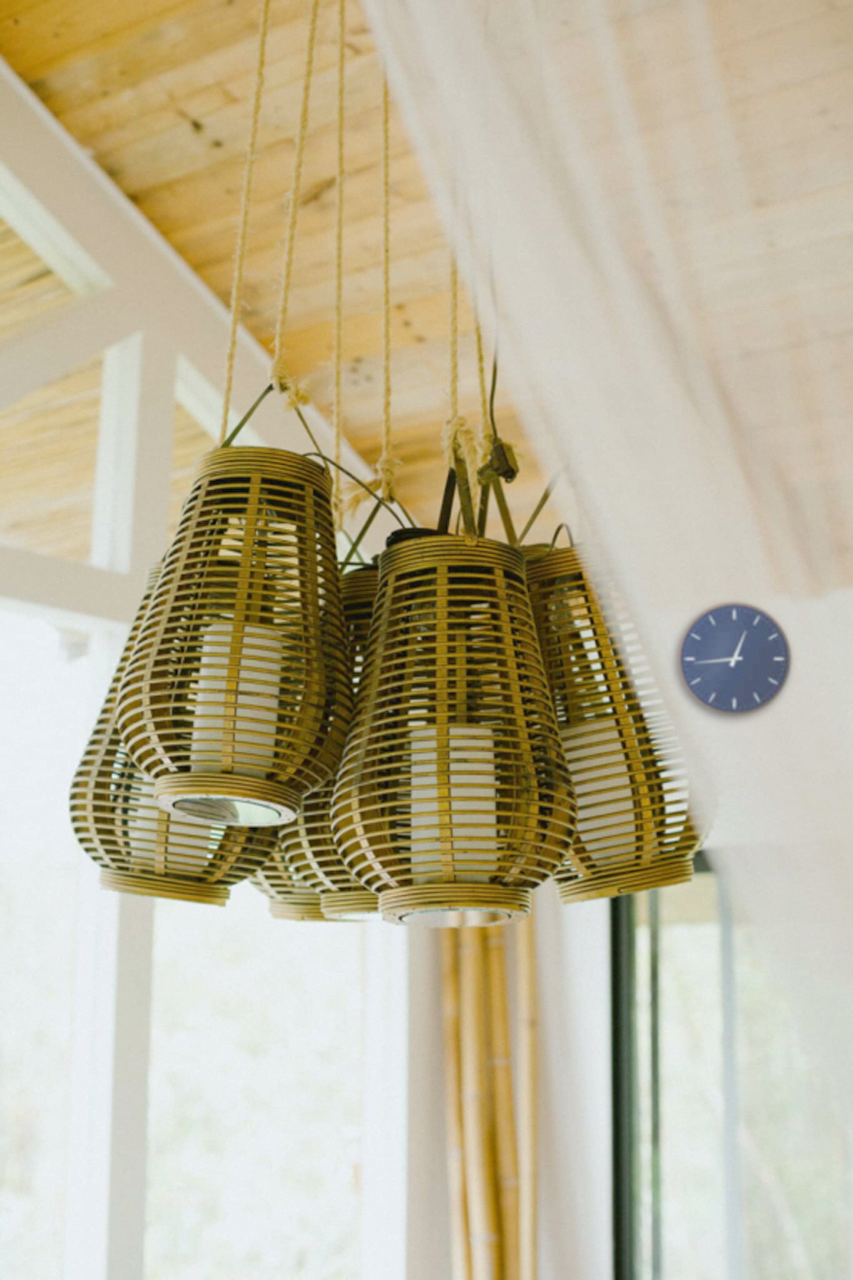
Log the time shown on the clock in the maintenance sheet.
12:44
